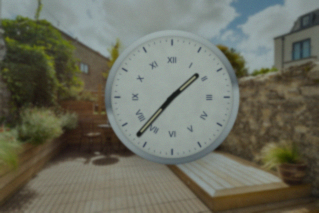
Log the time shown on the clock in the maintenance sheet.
1:37
